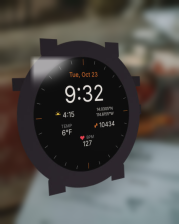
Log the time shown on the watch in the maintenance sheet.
9:32
